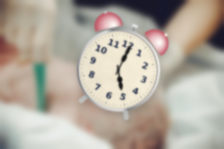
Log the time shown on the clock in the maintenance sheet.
5:01
